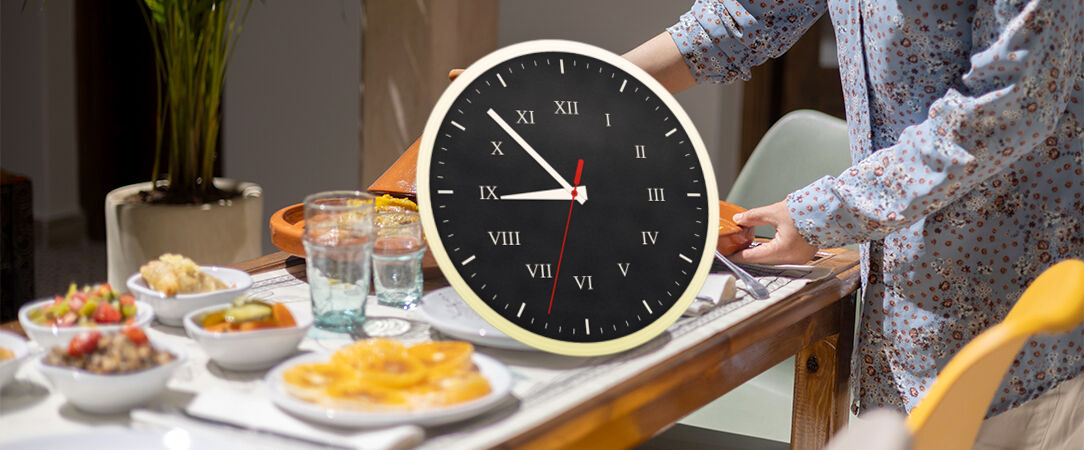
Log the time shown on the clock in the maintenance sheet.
8:52:33
